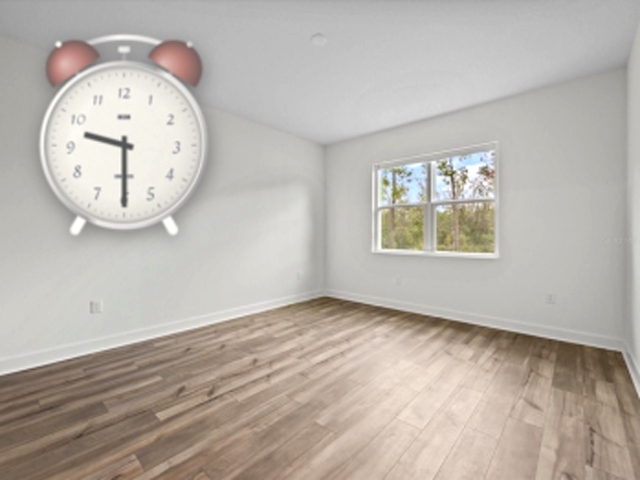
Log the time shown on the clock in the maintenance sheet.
9:30
